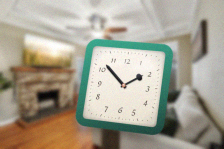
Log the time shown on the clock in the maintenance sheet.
1:52
